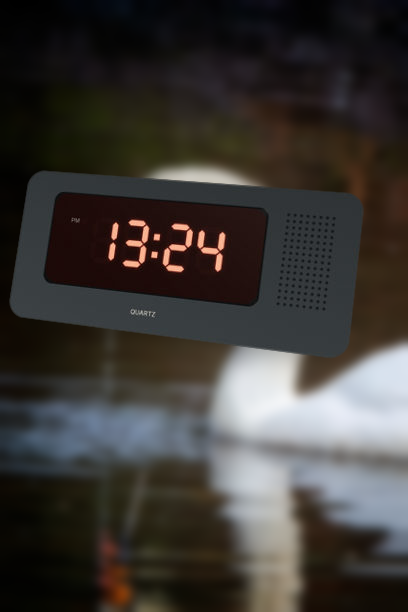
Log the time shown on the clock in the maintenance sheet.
13:24
